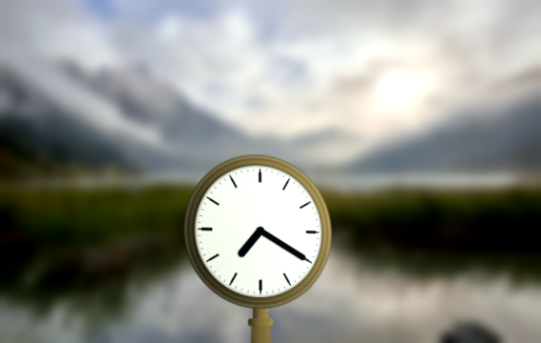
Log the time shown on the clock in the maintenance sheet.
7:20
